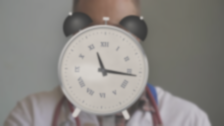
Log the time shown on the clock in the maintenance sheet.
11:16
